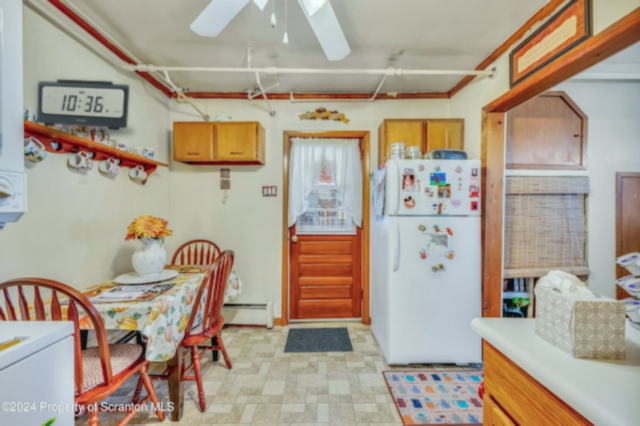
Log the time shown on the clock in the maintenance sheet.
10:36
